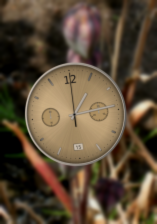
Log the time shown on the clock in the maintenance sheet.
1:14
